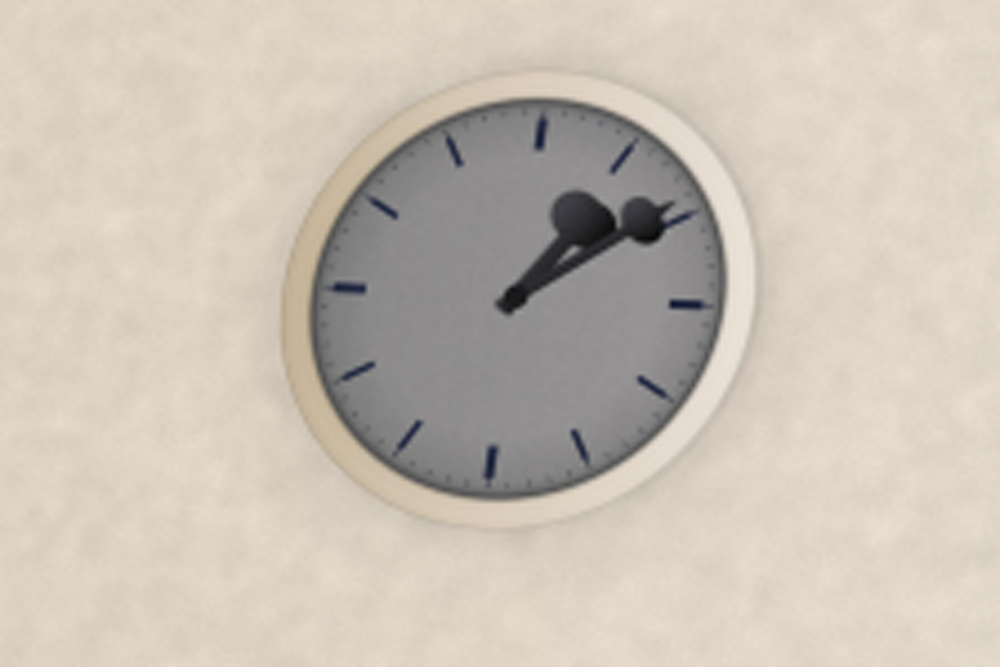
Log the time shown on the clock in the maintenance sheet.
1:09
